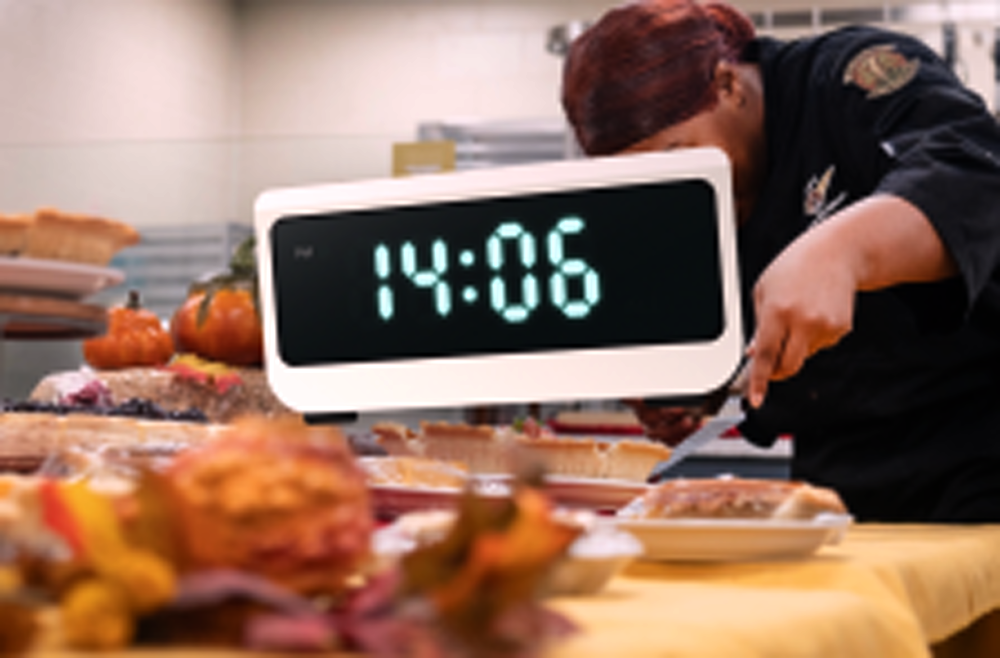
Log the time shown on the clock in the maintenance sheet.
14:06
